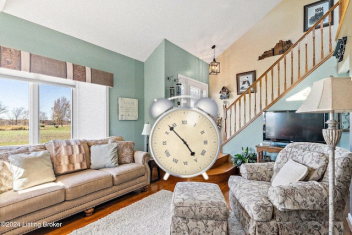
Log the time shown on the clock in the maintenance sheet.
4:53
